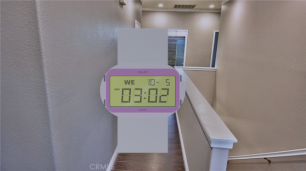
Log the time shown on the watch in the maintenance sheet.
3:02
